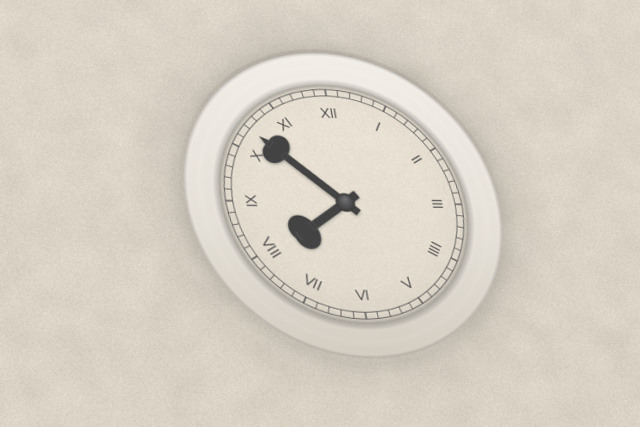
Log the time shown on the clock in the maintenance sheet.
7:52
